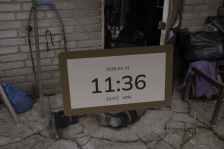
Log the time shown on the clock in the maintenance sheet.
11:36
